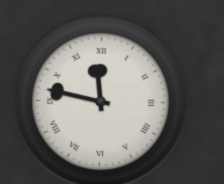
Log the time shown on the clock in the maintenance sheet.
11:47
